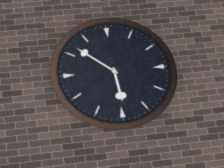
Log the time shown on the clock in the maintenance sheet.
5:52
